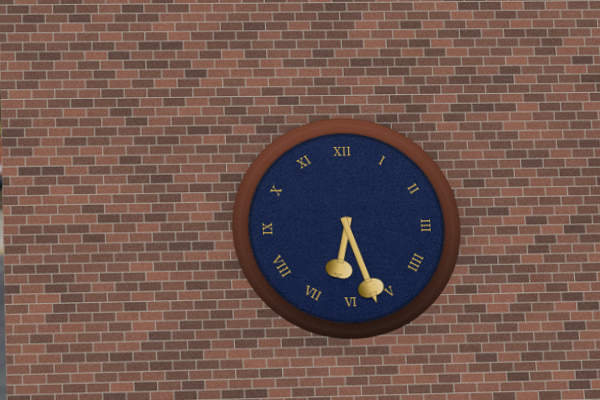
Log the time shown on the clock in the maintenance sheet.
6:27
